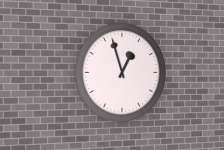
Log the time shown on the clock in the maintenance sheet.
12:57
